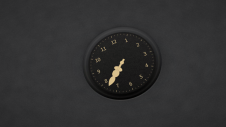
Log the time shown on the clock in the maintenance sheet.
7:38
